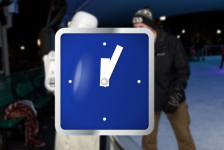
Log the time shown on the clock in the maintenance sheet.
12:04
